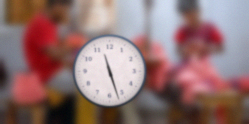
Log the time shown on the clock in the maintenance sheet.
11:27
